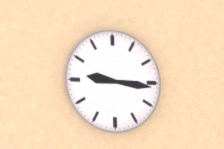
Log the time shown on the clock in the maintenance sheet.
9:16
